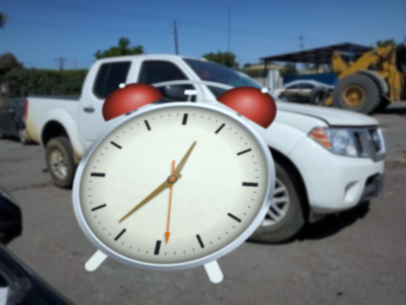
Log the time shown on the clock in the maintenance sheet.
12:36:29
